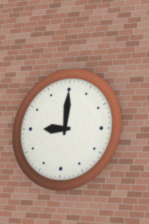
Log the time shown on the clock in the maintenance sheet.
9:00
